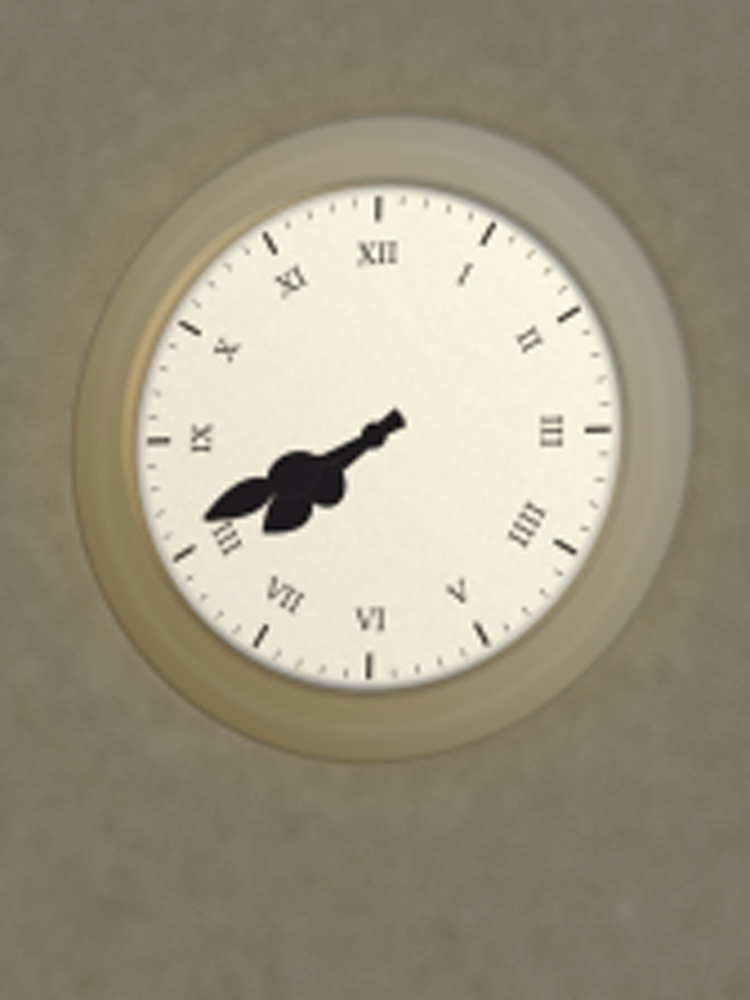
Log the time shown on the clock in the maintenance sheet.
7:41
